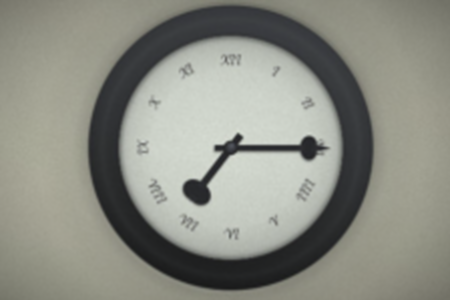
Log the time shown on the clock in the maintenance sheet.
7:15
